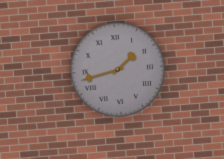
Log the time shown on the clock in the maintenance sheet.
1:43
